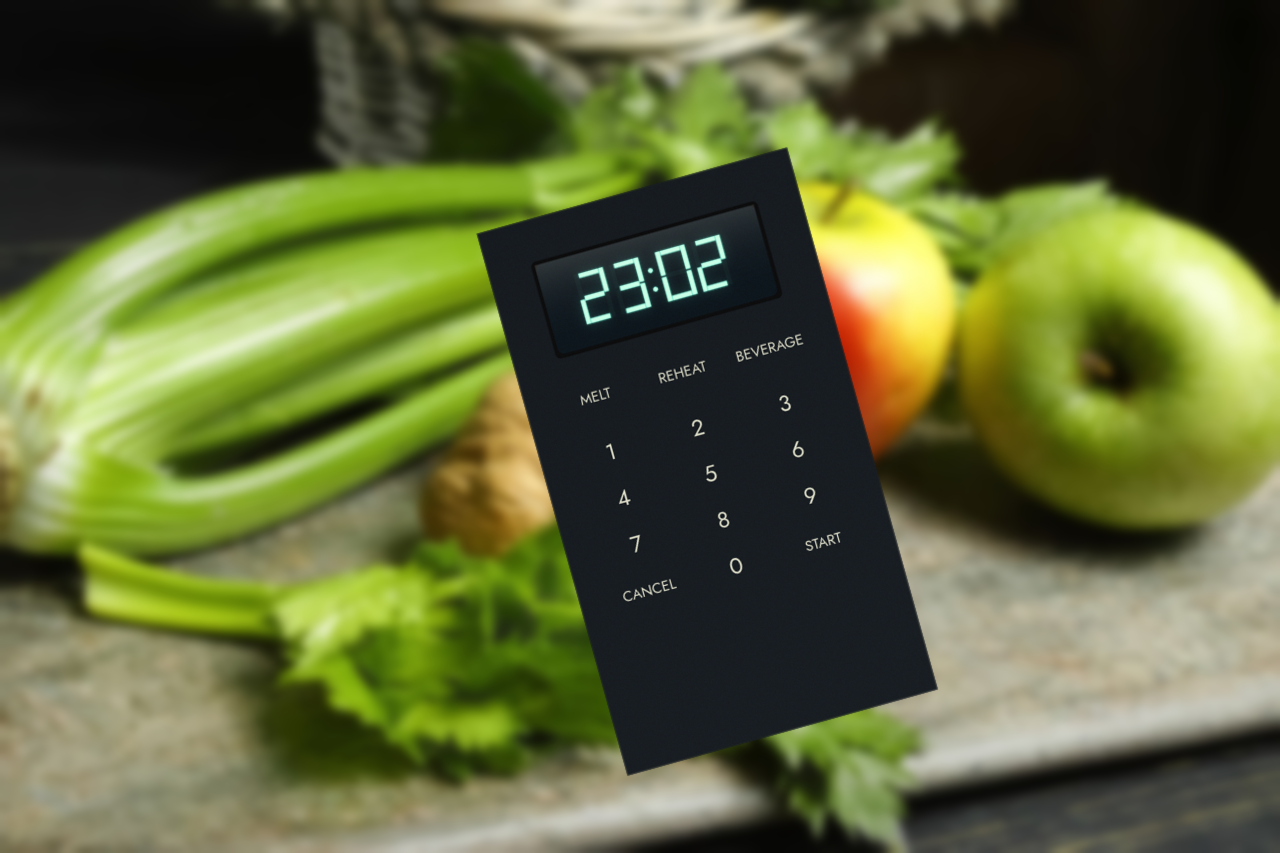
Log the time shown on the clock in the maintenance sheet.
23:02
